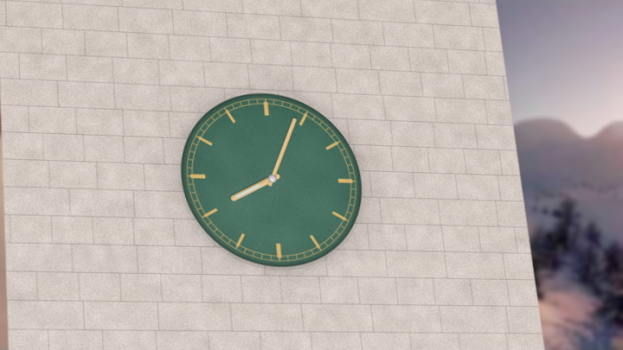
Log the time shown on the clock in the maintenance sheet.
8:04
